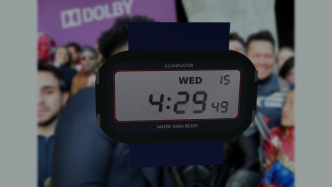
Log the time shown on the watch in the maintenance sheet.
4:29:49
